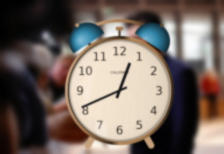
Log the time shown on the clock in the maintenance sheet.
12:41
